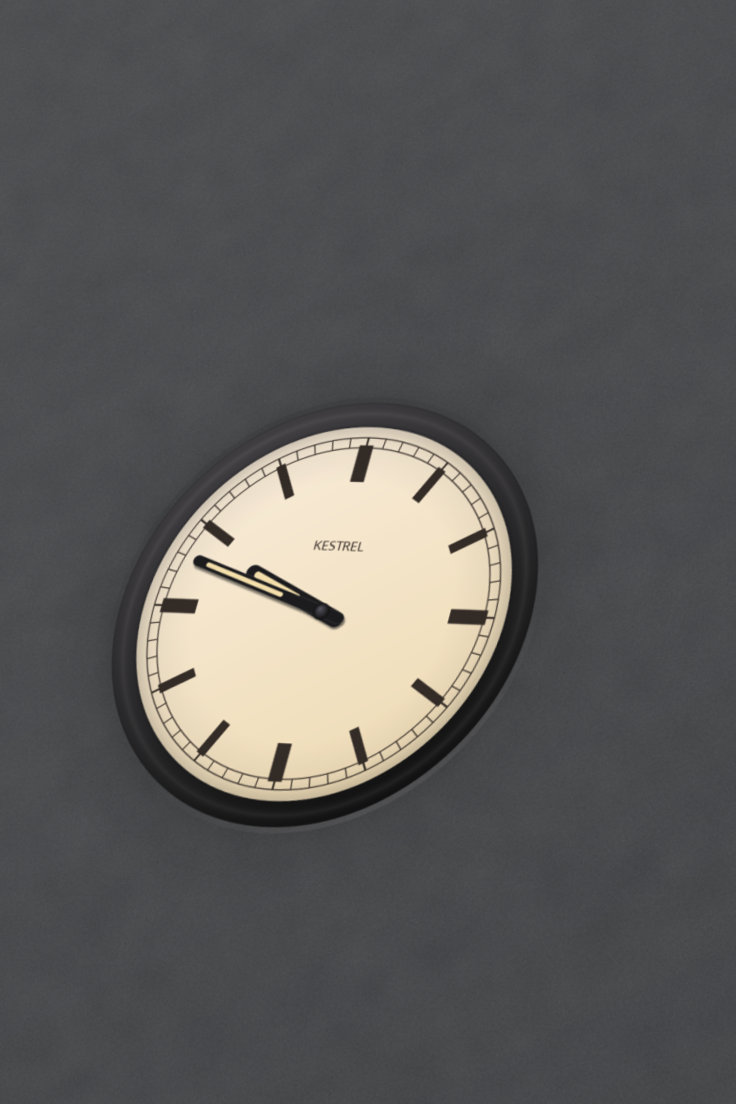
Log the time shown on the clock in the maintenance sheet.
9:48
